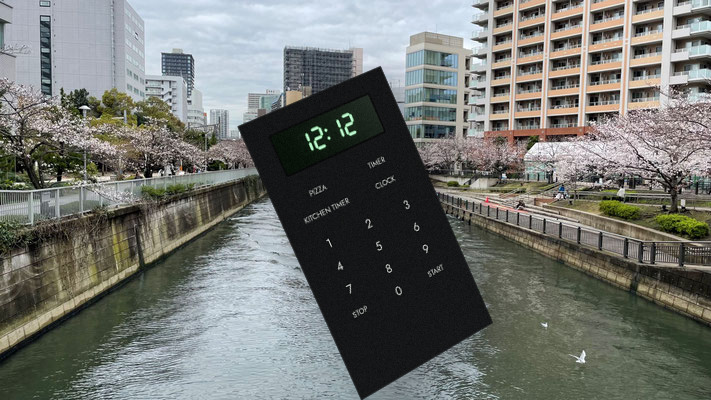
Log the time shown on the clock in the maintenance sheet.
12:12
